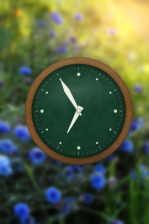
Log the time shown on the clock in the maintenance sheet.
6:55
